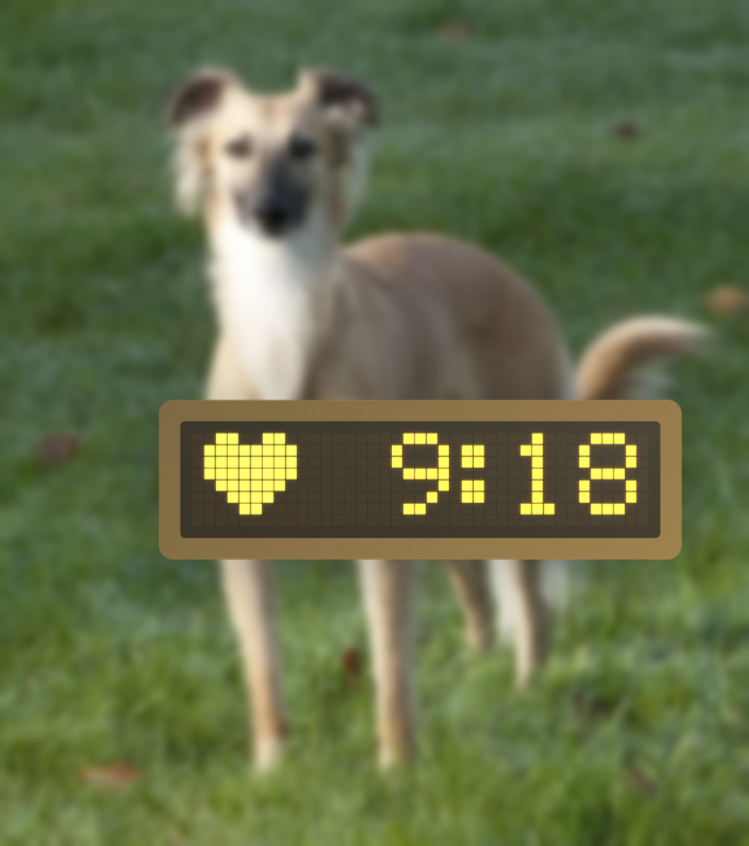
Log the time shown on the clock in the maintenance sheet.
9:18
